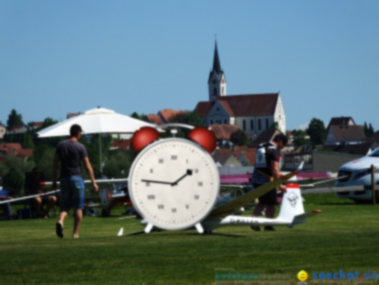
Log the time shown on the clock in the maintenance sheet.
1:46
